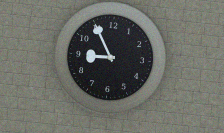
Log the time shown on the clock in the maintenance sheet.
8:55
